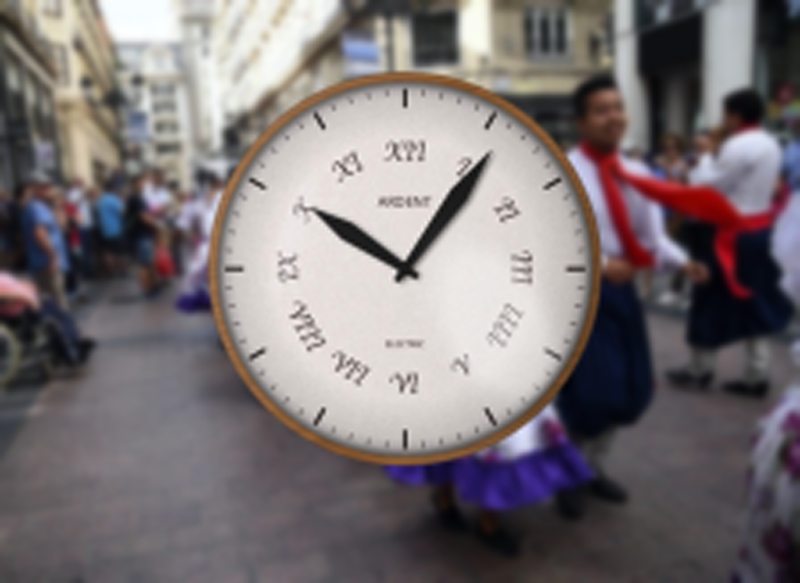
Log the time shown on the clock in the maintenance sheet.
10:06
